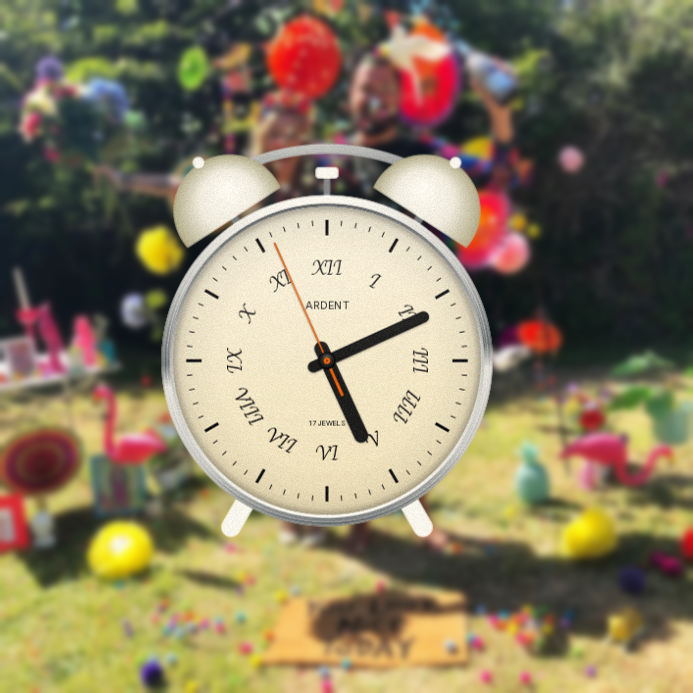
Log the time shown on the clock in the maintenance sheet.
5:10:56
